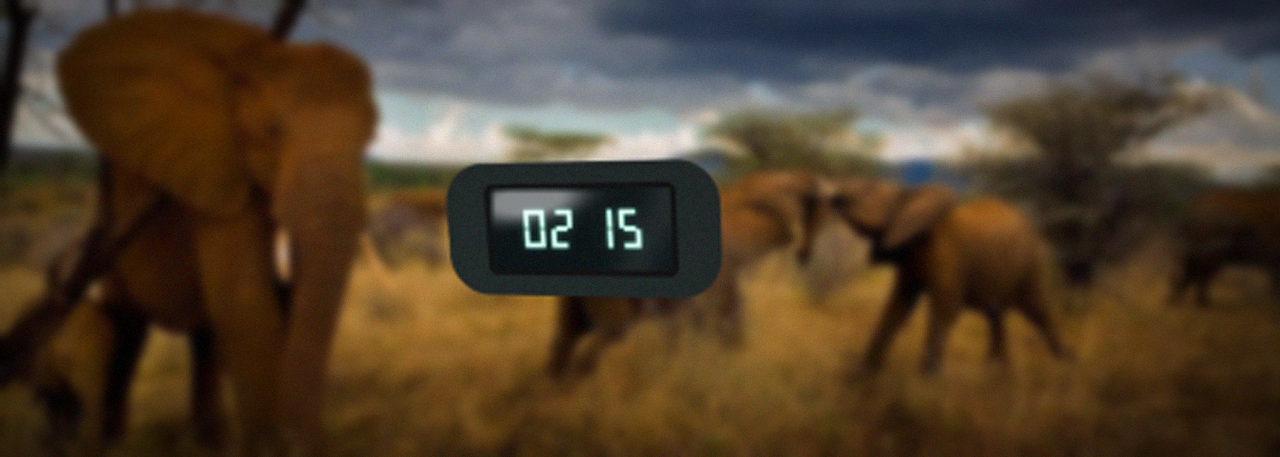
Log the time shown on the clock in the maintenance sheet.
2:15
